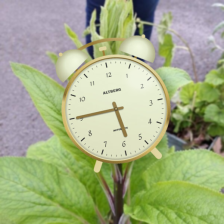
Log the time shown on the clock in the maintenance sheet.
5:45
